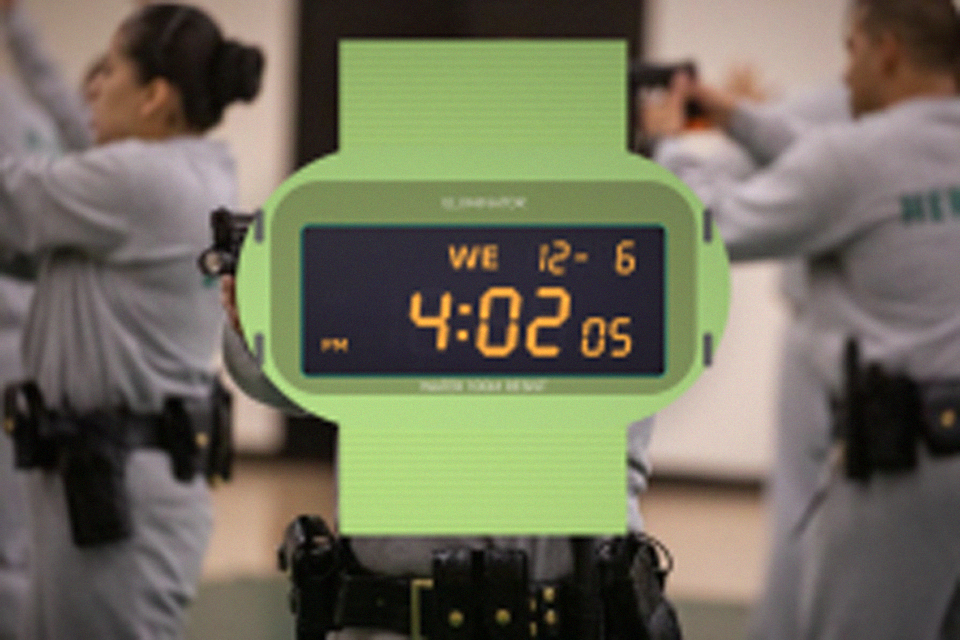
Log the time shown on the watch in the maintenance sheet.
4:02:05
